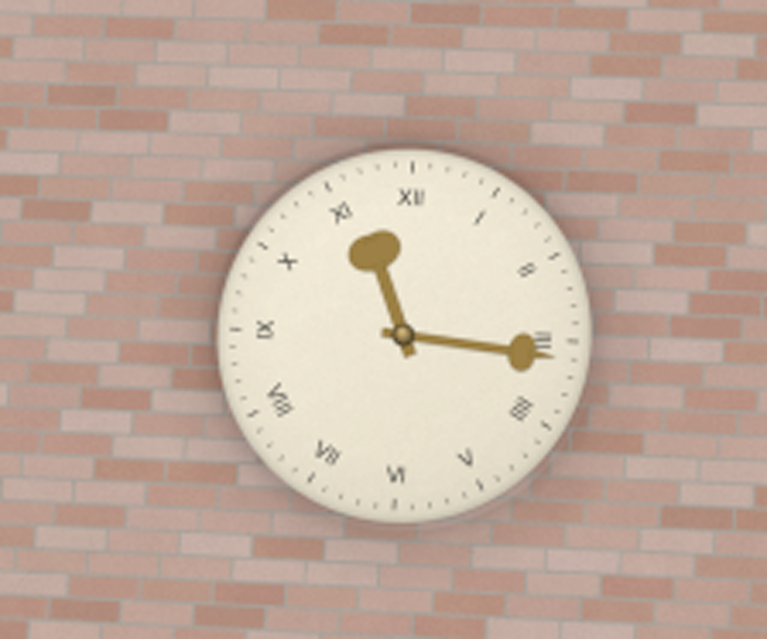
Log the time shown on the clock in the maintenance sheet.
11:16
